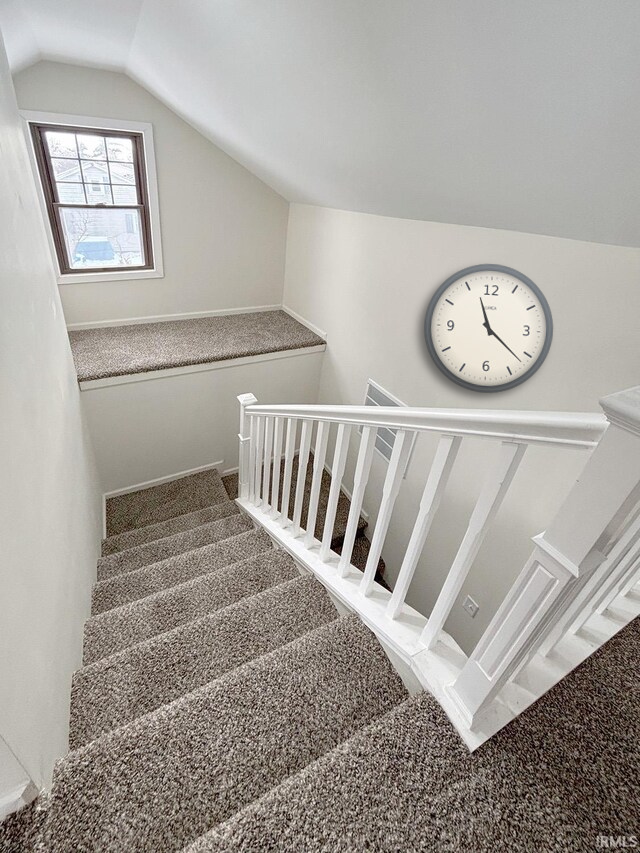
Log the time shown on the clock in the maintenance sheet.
11:22
